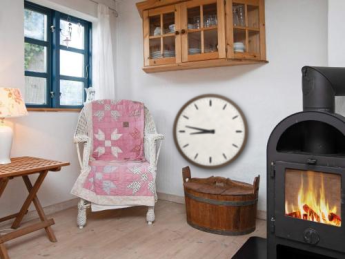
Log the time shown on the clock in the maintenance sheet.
8:47
